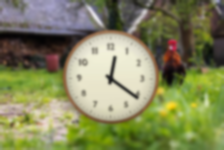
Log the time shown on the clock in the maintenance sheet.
12:21
